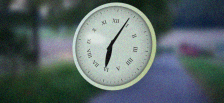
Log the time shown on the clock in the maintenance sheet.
6:04
